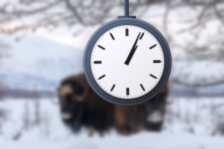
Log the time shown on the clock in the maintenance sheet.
1:04
